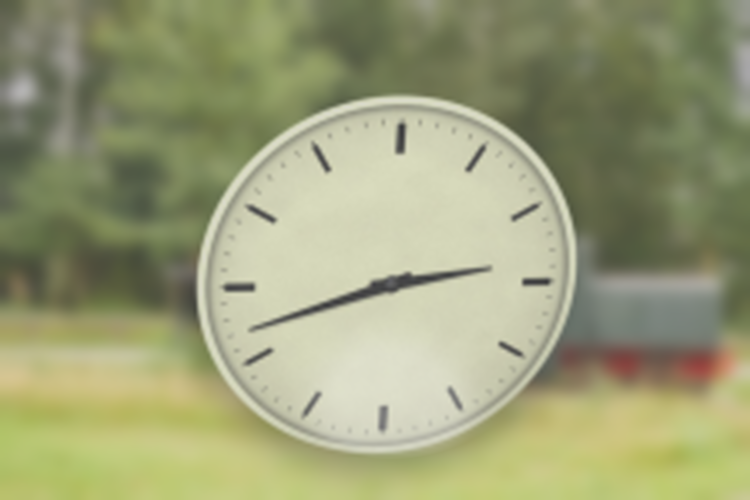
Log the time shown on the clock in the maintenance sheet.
2:42
